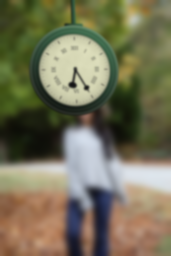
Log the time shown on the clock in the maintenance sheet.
6:25
